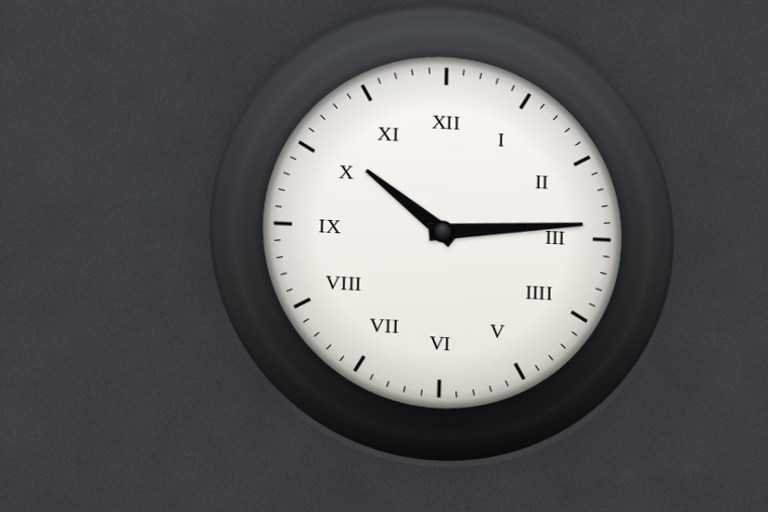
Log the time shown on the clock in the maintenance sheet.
10:14
